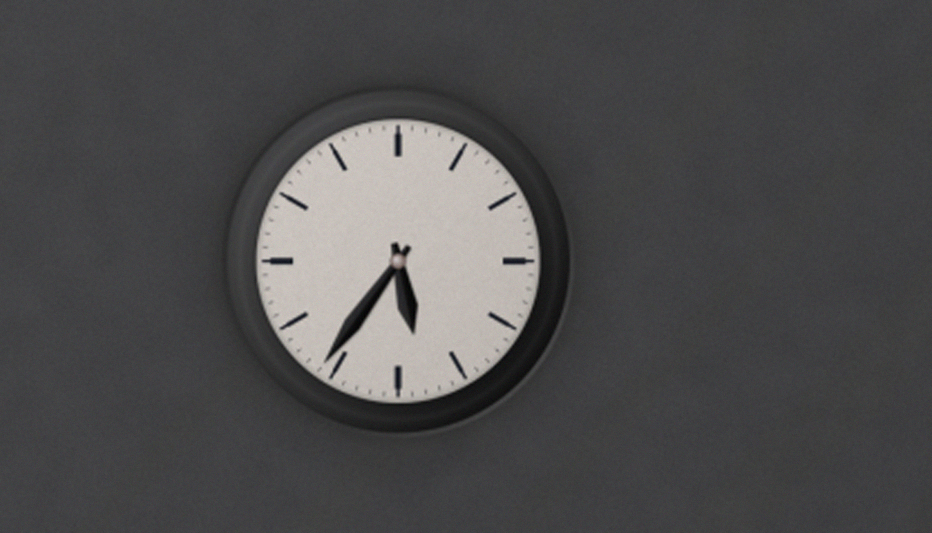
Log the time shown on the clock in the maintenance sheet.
5:36
